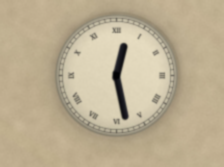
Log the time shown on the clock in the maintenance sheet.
12:28
